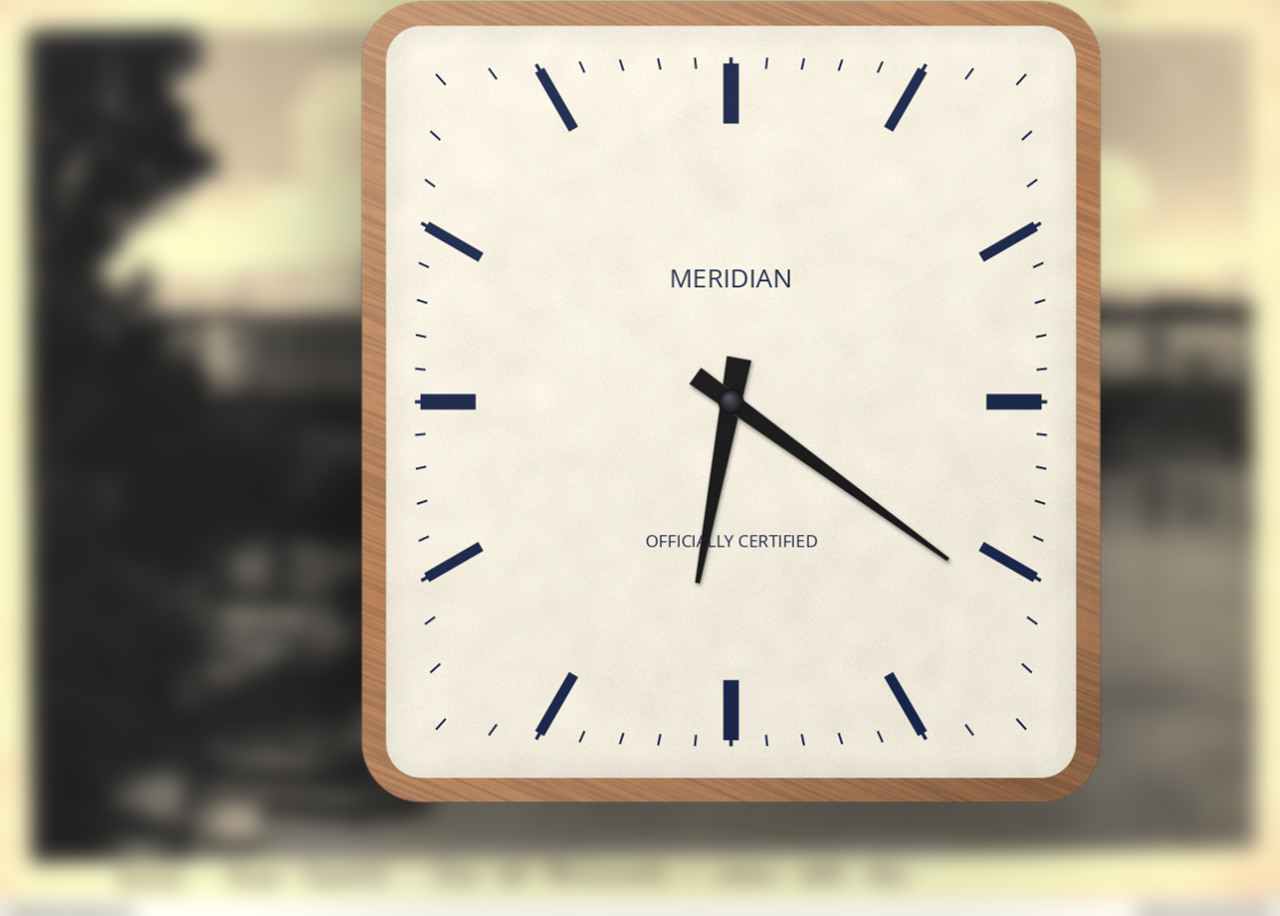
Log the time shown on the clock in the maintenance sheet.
6:21
